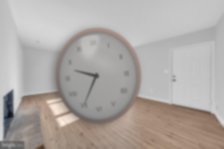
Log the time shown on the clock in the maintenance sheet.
9:35
